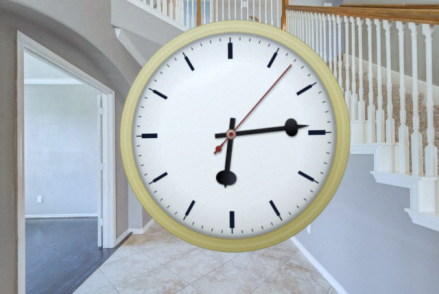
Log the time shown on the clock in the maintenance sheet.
6:14:07
